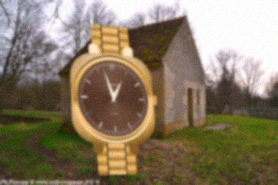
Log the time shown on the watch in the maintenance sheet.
12:57
